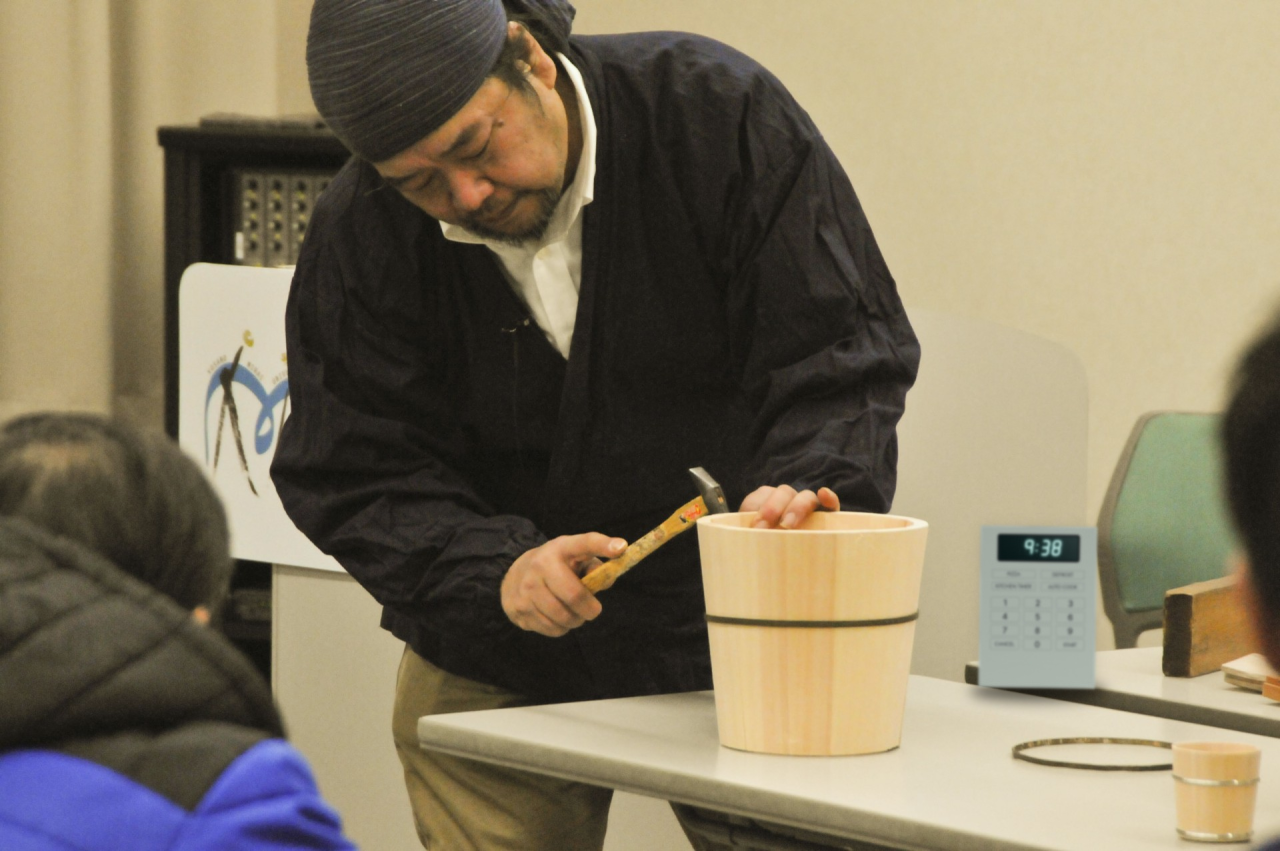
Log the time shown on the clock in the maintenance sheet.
9:38
